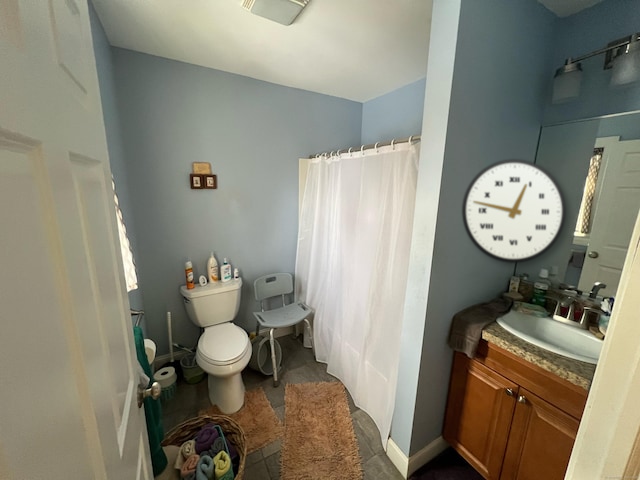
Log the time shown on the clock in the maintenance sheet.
12:47
